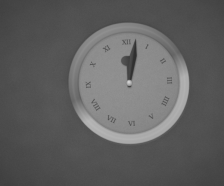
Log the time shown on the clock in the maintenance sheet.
12:02
